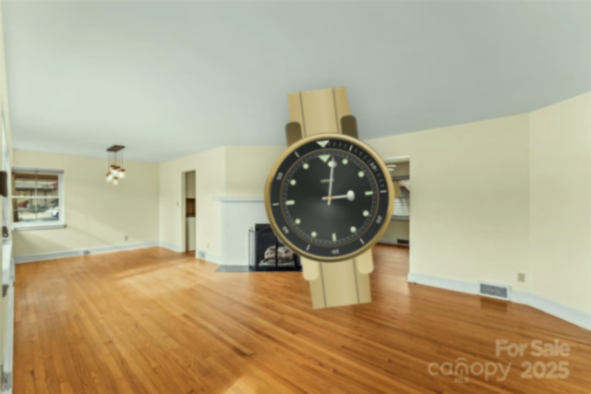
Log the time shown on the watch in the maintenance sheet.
3:02
